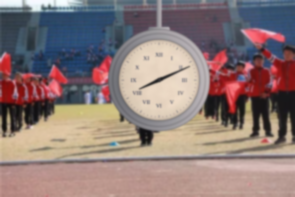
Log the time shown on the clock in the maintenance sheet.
8:11
